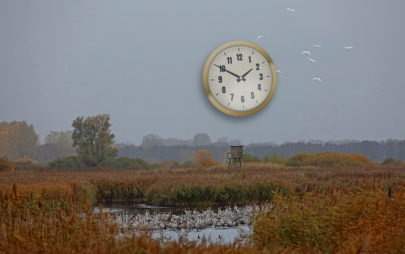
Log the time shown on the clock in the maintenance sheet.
1:50
